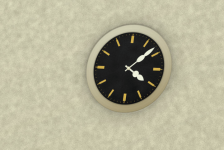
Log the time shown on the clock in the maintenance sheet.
4:08
